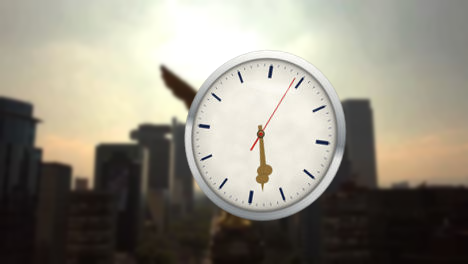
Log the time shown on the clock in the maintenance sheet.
5:28:04
